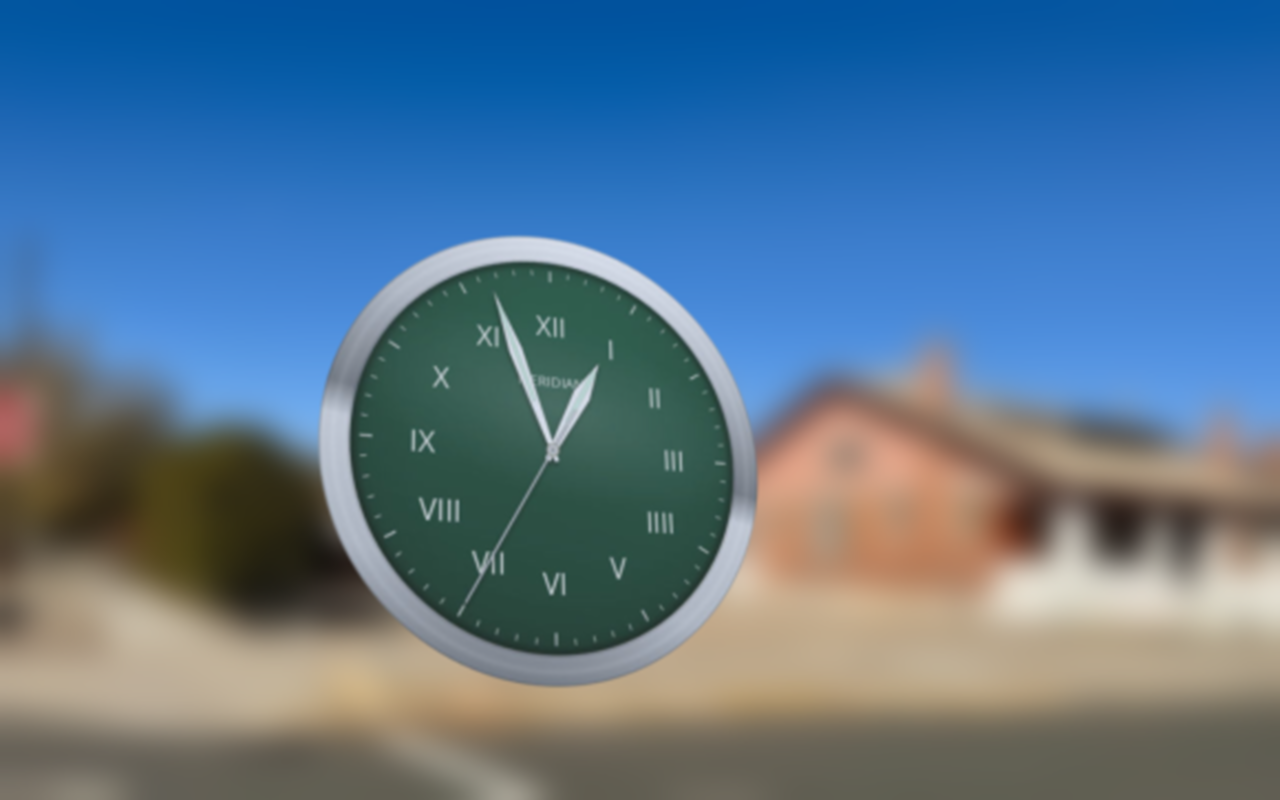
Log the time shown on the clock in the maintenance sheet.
12:56:35
